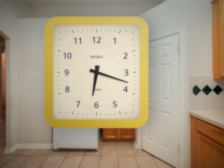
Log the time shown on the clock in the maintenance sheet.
6:18
